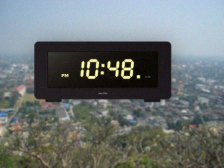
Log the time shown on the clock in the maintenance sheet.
10:48
